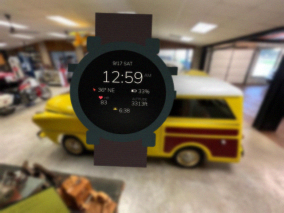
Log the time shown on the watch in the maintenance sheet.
12:59
